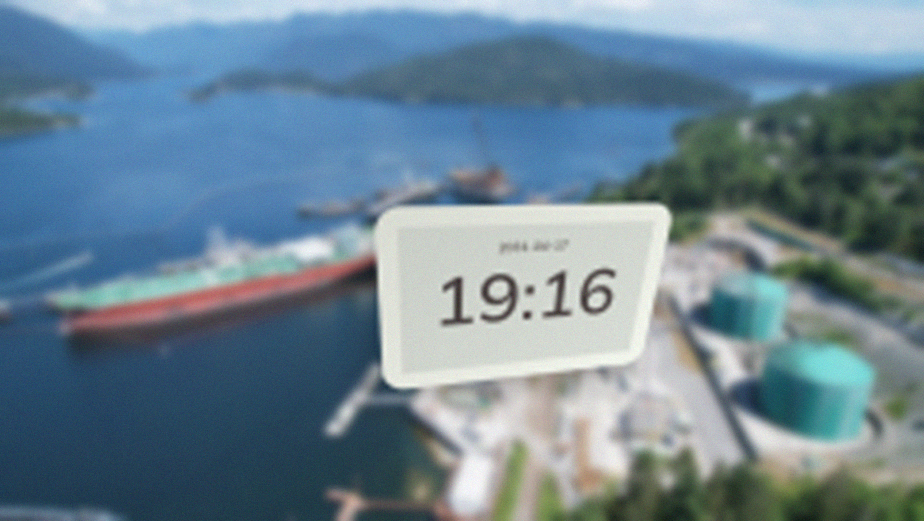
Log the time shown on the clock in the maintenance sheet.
19:16
